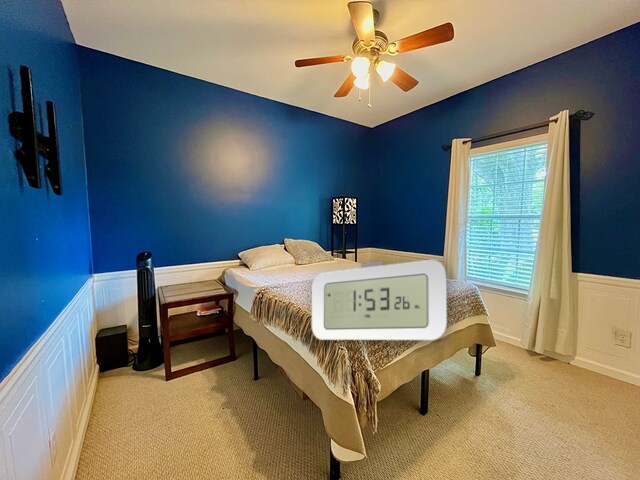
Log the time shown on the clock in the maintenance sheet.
1:53:26
